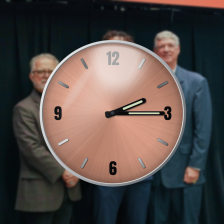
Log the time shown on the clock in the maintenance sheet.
2:15
